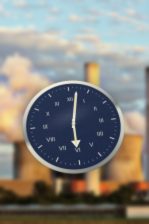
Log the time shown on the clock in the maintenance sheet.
6:02
